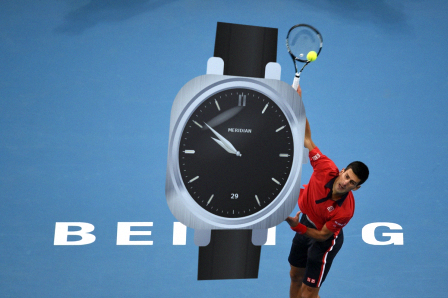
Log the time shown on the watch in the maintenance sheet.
9:51
